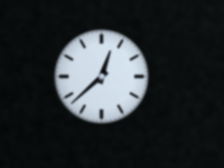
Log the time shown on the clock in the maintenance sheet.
12:38
